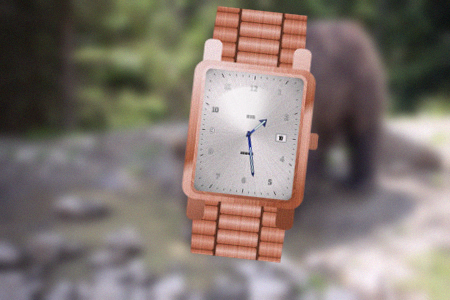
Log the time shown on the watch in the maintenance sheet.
1:28
